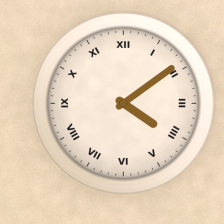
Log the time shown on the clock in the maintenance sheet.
4:09
